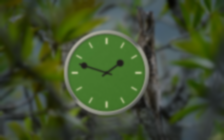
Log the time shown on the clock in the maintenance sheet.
1:48
